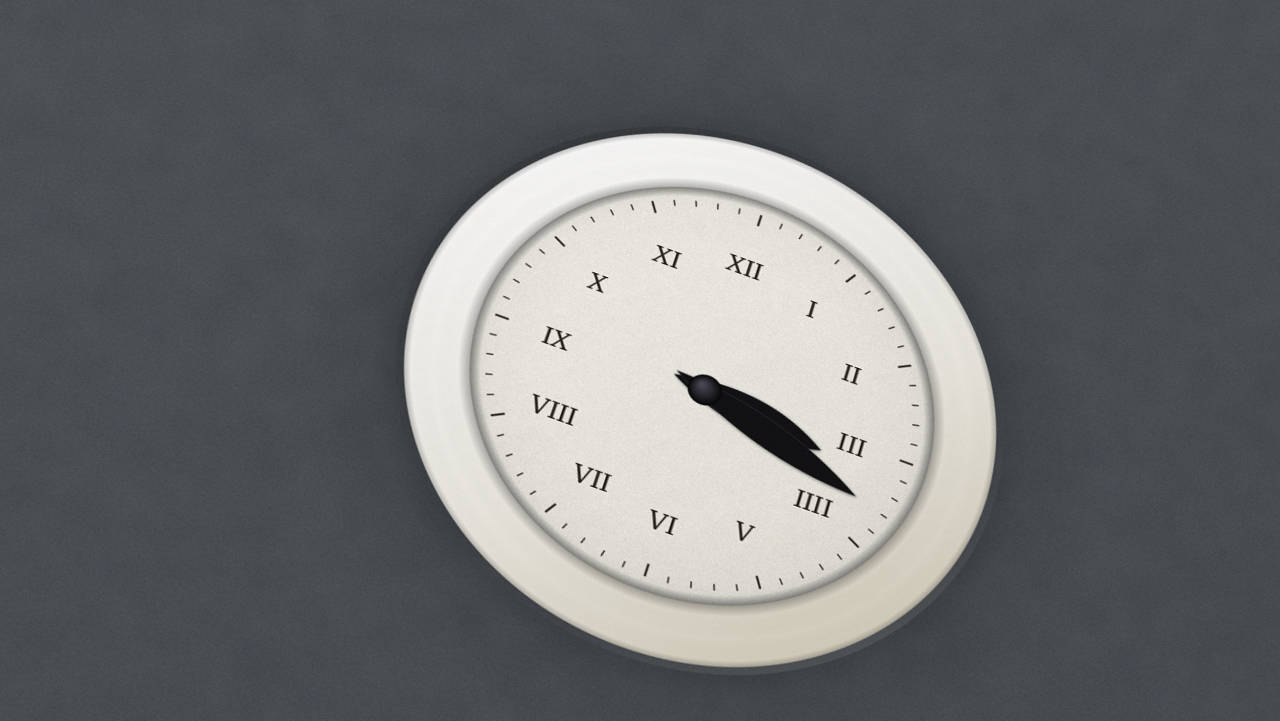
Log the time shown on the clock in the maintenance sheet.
3:18
